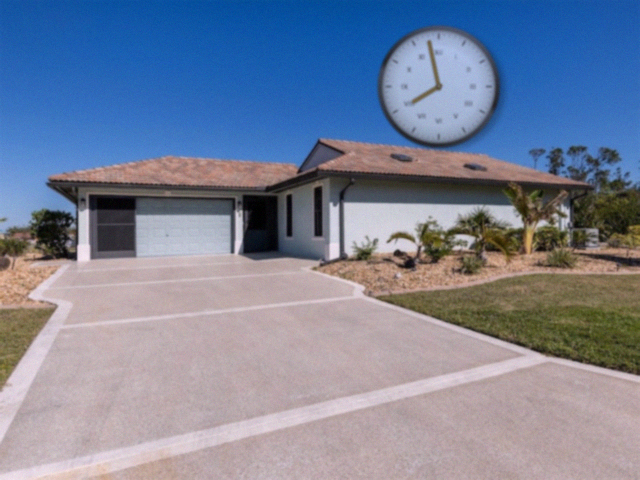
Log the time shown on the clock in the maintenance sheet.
7:58
